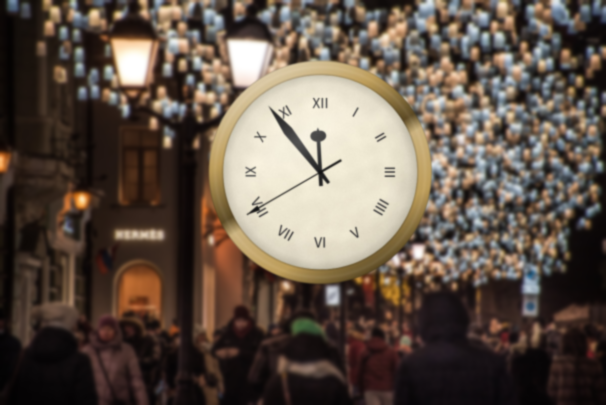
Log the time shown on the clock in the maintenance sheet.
11:53:40
